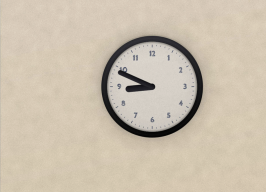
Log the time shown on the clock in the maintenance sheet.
8:49
